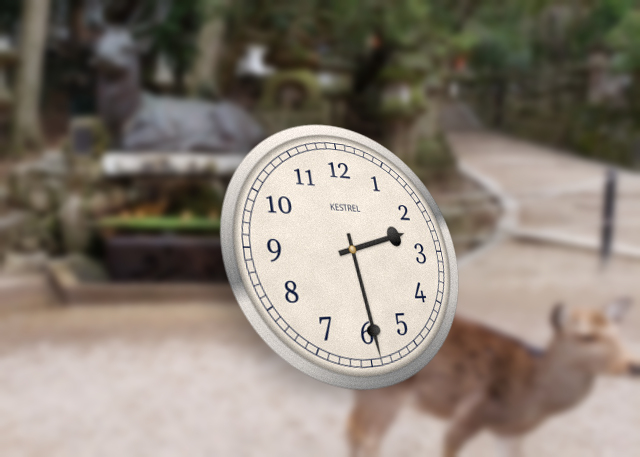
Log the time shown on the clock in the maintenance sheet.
2:29
